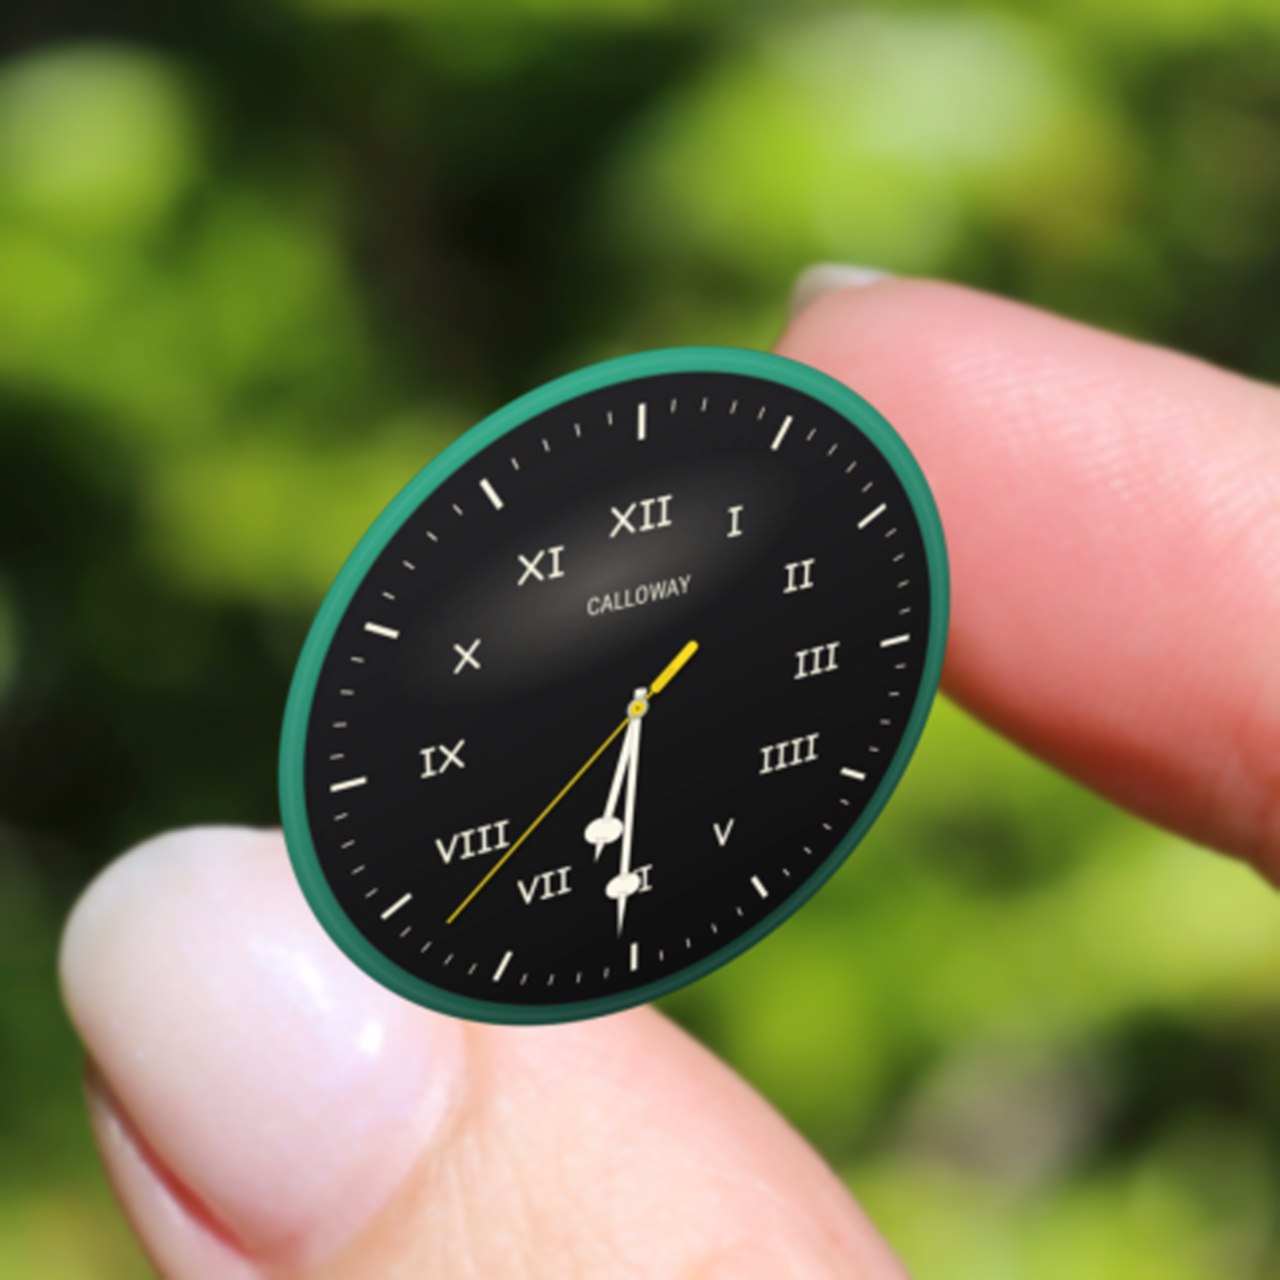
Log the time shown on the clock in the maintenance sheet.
6:30:38
